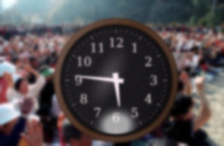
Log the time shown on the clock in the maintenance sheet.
5:46
